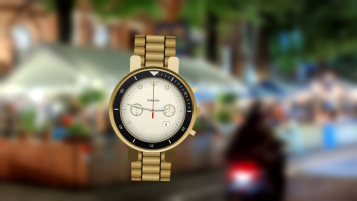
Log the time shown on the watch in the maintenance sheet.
2:47
